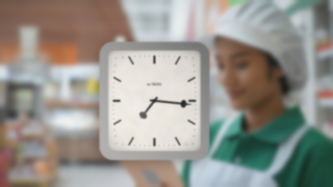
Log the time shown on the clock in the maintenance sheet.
7:16
